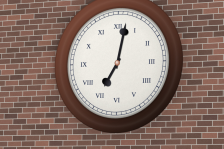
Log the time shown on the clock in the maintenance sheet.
7:02
